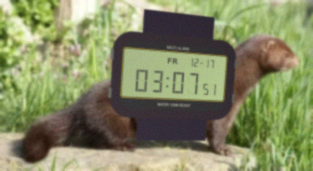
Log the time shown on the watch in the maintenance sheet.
3:07:51
